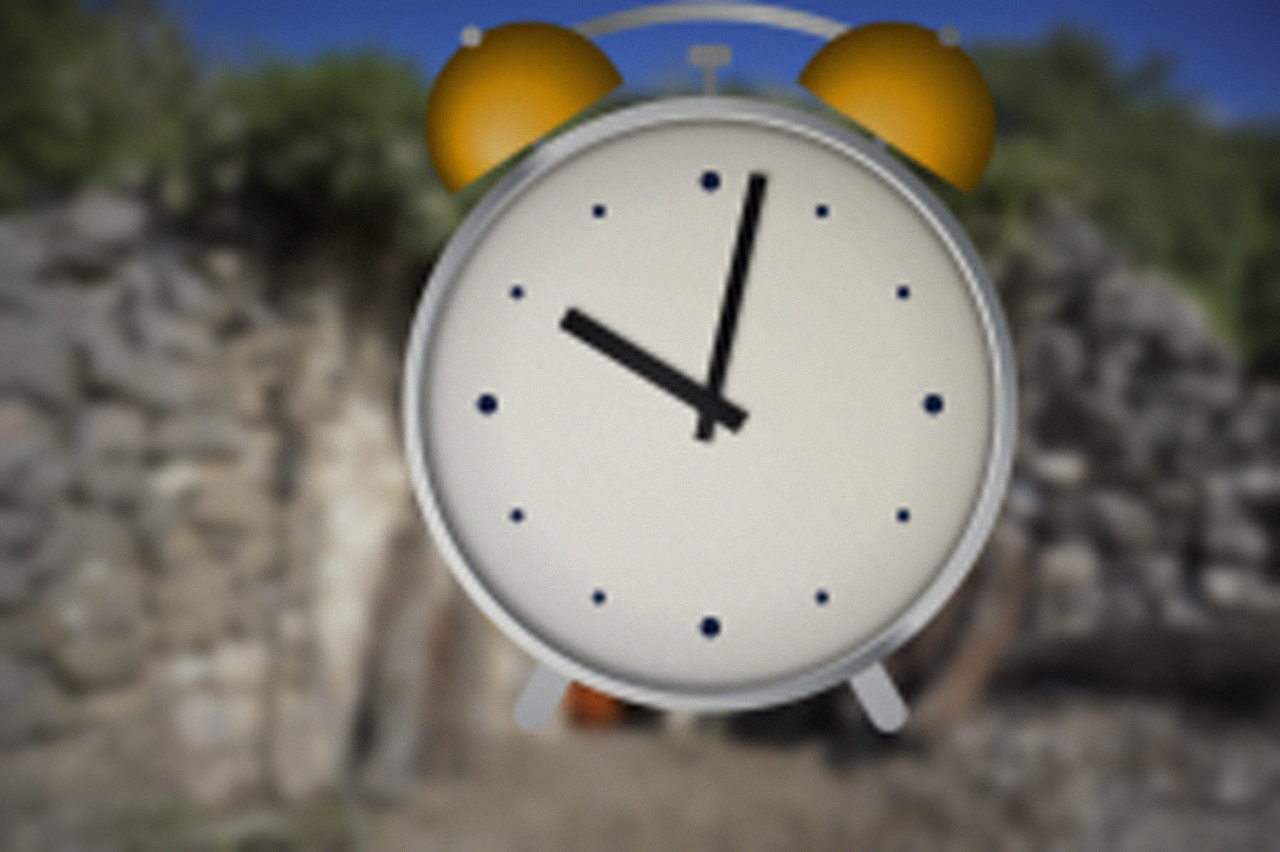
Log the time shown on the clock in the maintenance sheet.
10:02
